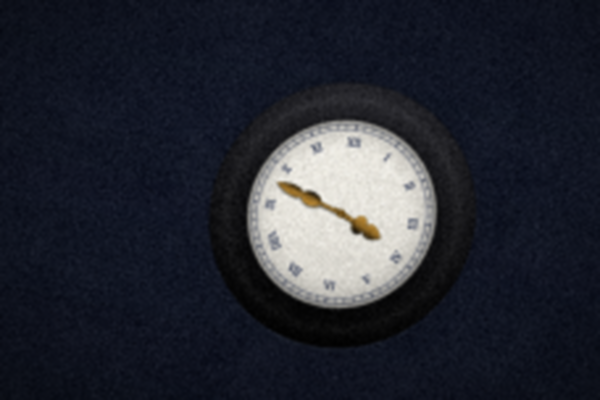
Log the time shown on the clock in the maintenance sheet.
3:48
